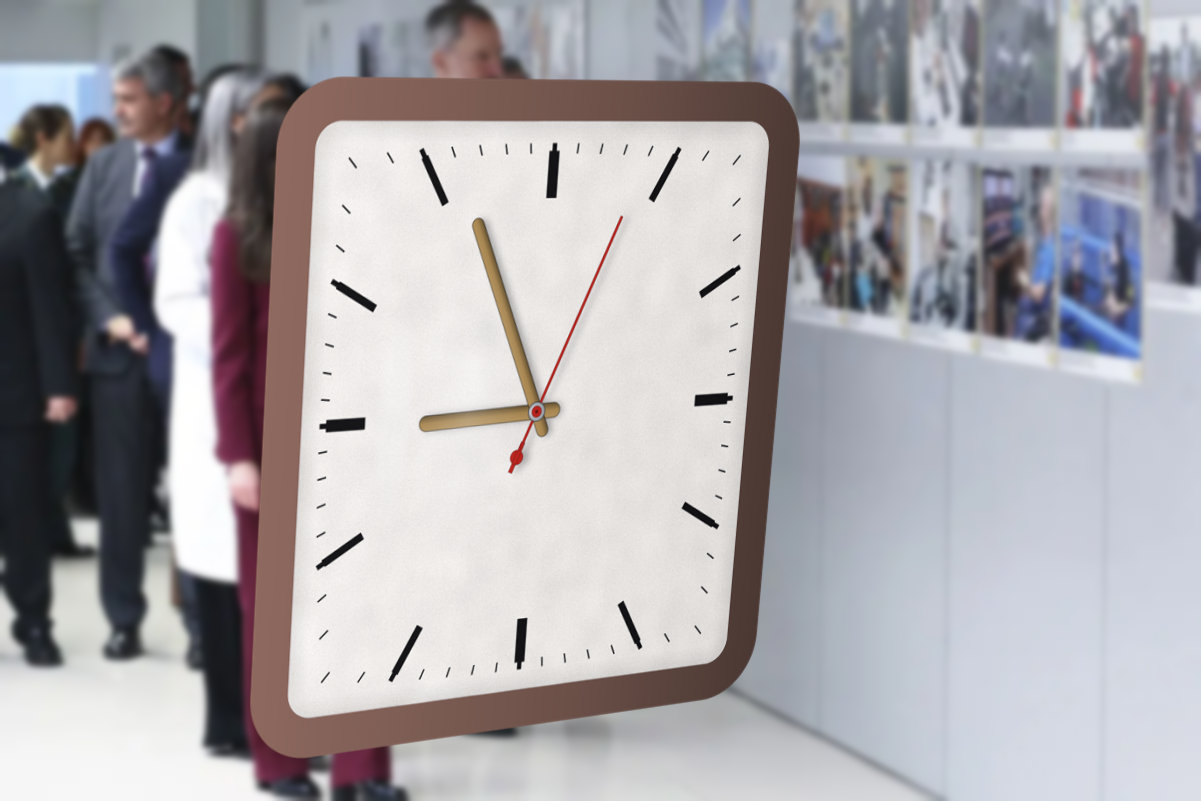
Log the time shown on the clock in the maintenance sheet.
8:56:04
